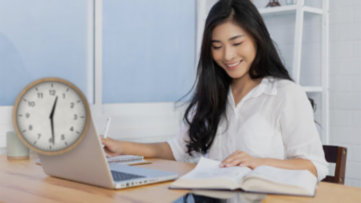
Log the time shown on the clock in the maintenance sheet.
12:29
